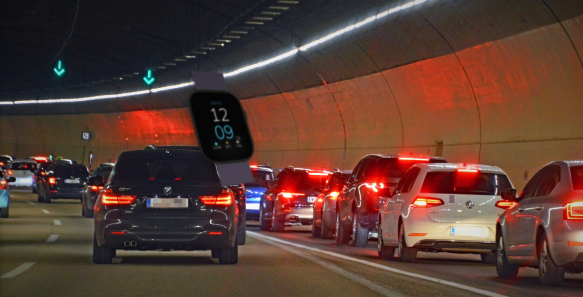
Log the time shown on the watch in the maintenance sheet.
12:09
